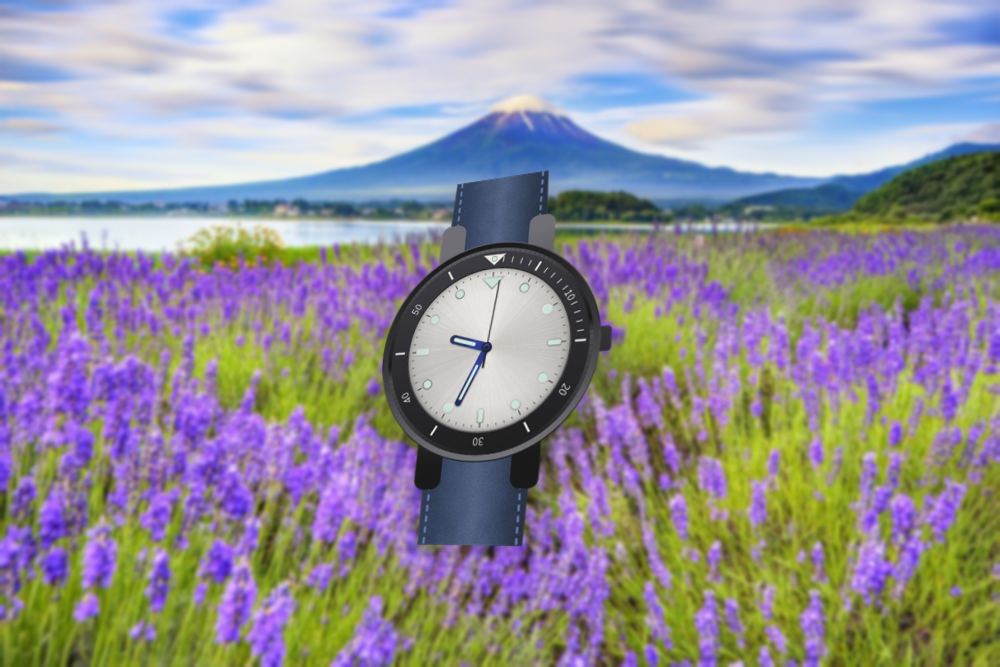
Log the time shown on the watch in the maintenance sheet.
9:34:01
